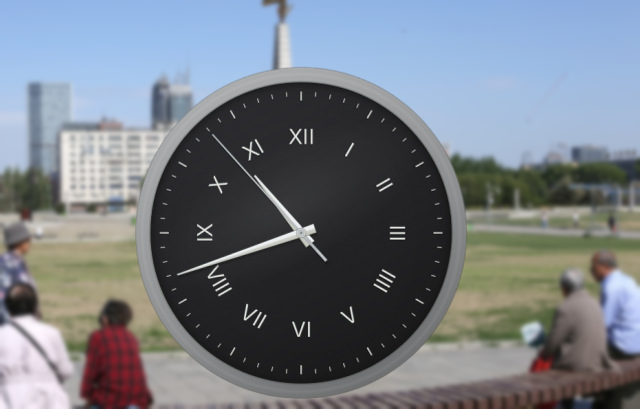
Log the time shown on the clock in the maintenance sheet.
10:41:53
